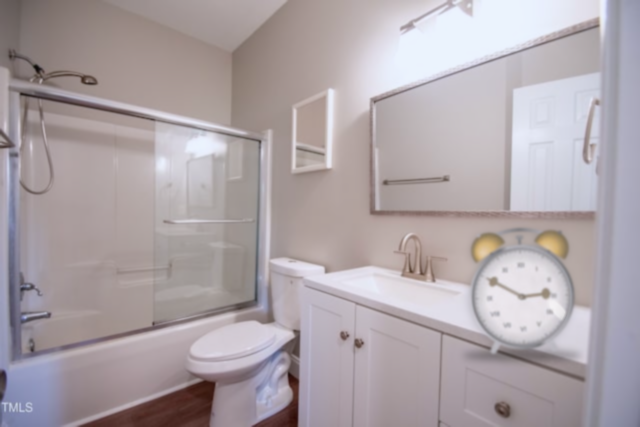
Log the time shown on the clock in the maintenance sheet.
2:50
